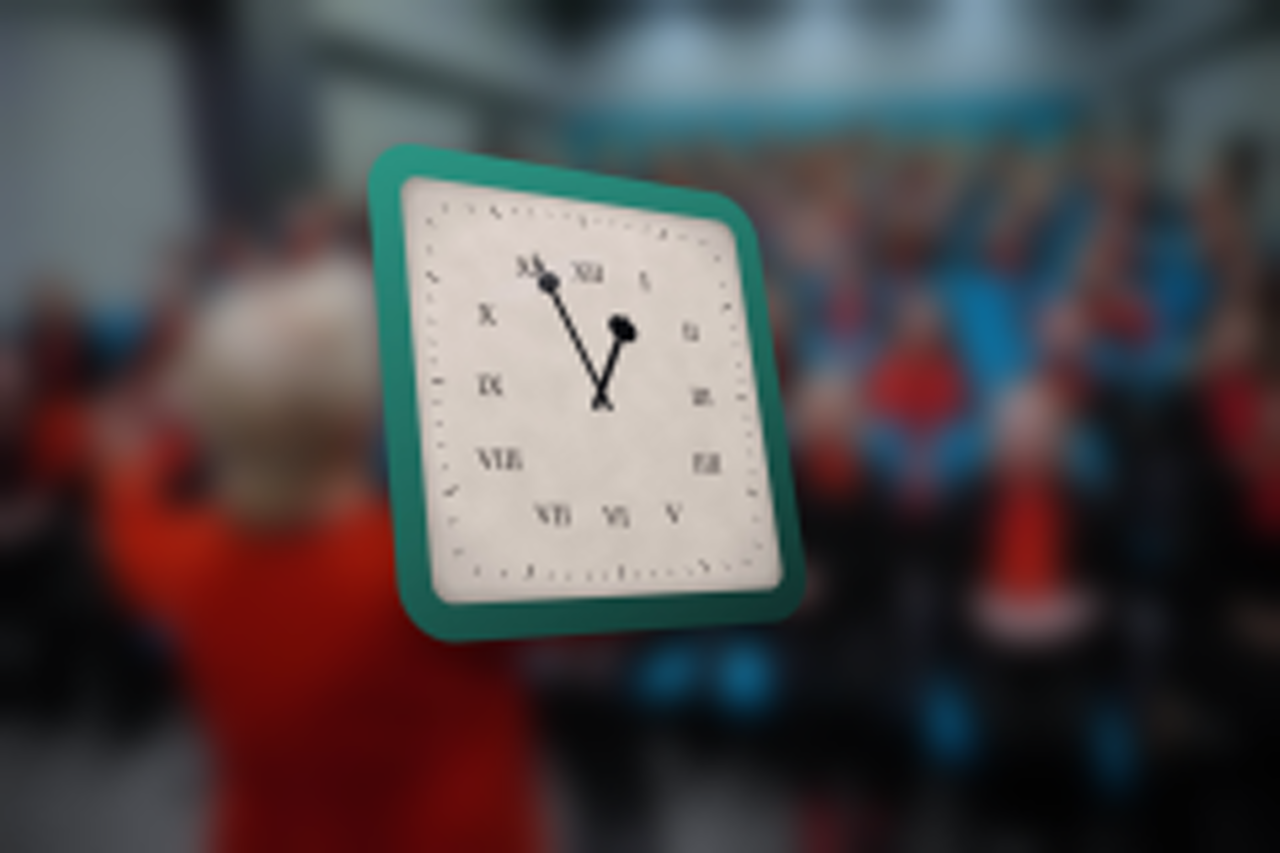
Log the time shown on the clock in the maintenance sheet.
12:56
